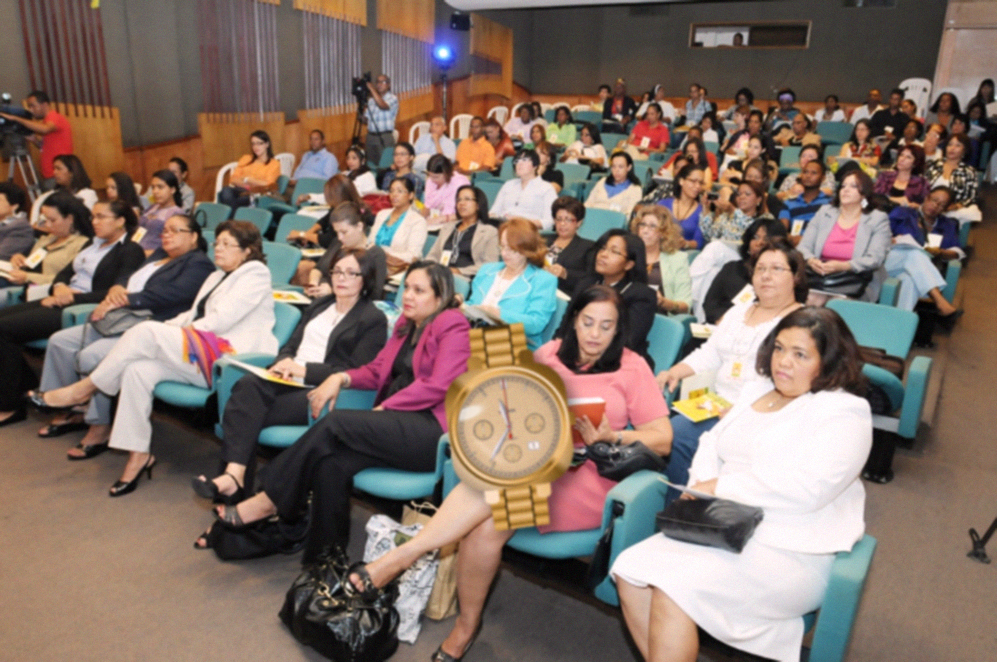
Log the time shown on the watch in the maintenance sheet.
11:36
